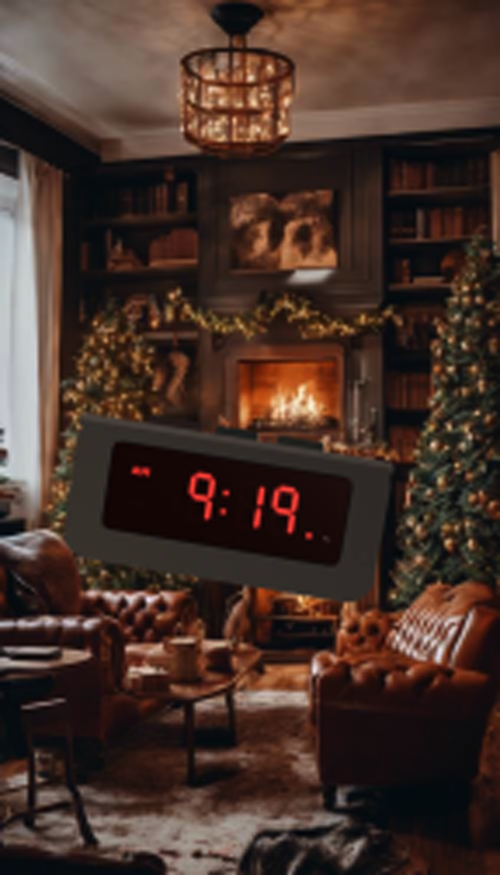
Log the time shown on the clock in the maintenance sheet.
9:19
